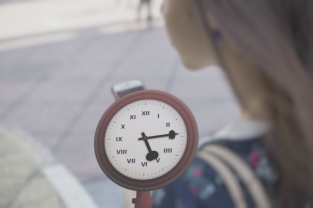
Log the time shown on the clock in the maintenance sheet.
5:14
